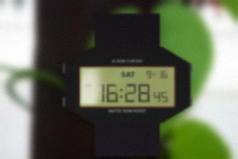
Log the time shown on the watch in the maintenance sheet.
16:28
